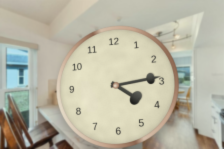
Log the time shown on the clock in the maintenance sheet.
4:14
